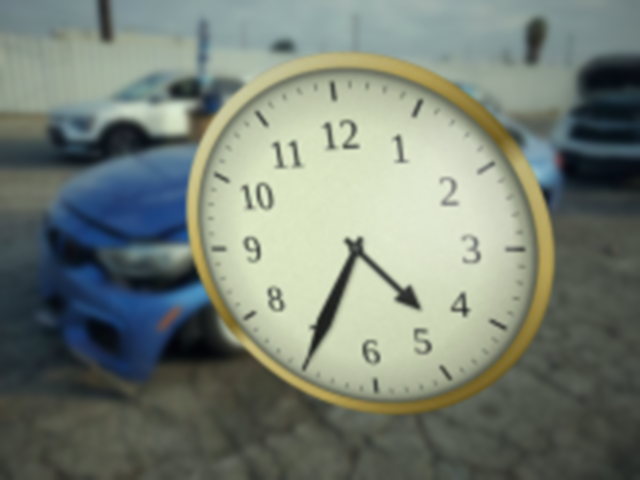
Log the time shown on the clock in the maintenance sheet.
4:35
